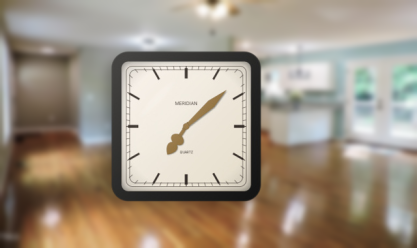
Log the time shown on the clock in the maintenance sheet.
7:08
